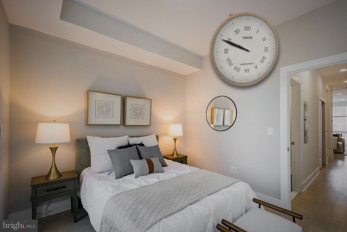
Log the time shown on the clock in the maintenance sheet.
9:49
